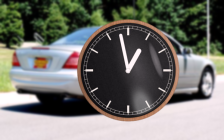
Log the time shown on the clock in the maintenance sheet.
12:58
